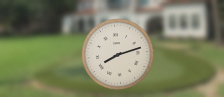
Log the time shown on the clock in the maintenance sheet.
8:13
